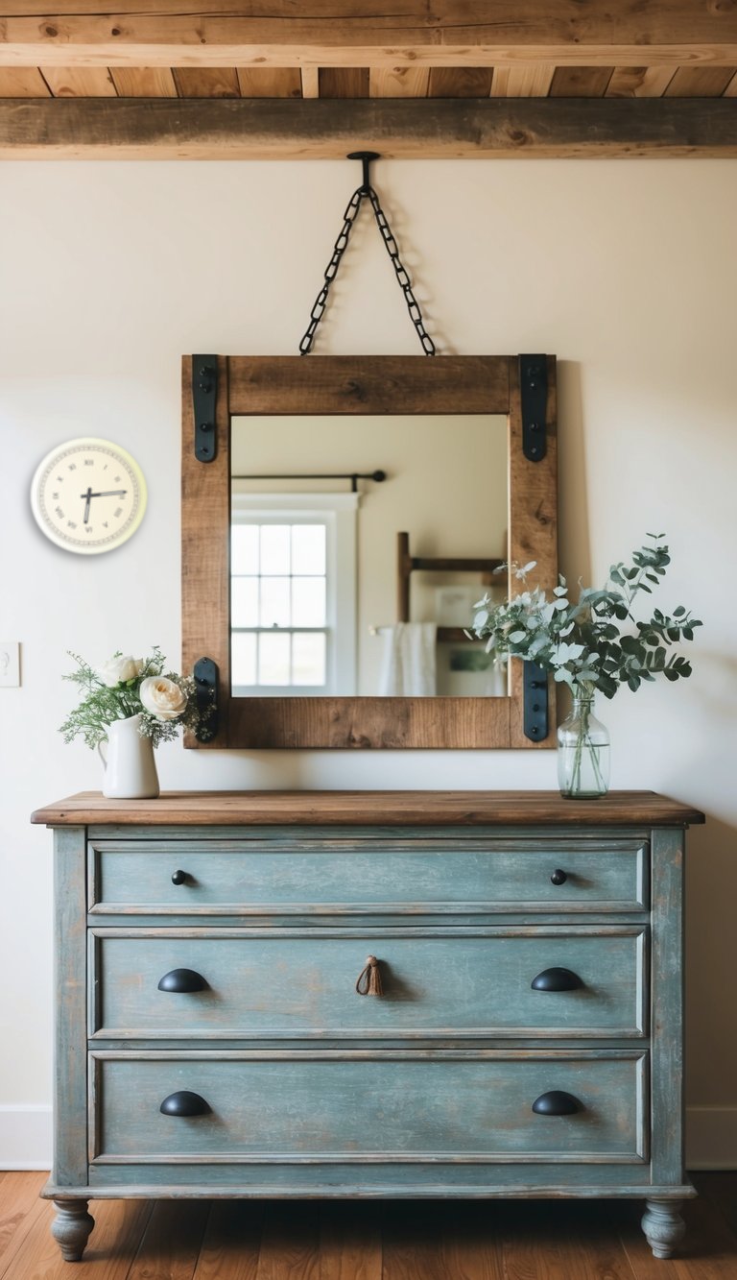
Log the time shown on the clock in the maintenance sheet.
6:14
